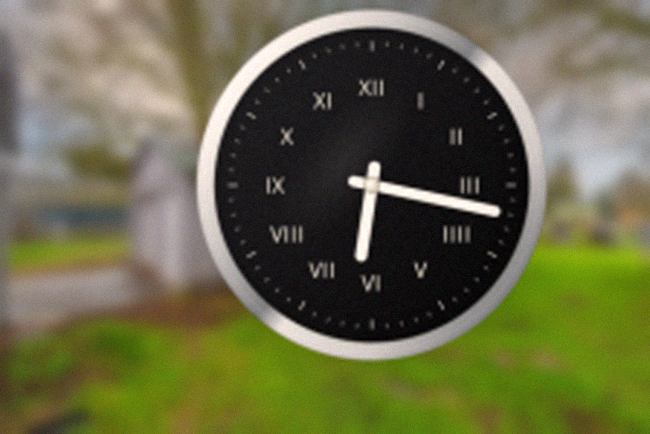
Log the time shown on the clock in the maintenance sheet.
6:17
